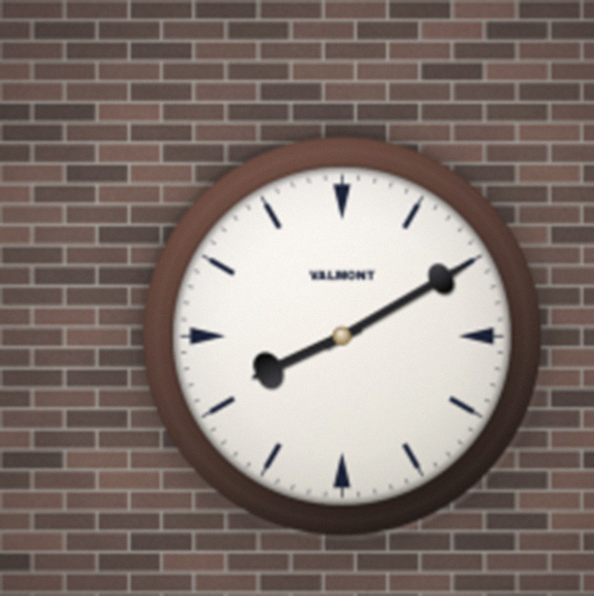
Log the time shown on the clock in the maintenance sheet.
8:10
